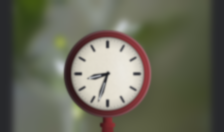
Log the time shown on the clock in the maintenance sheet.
8:33
